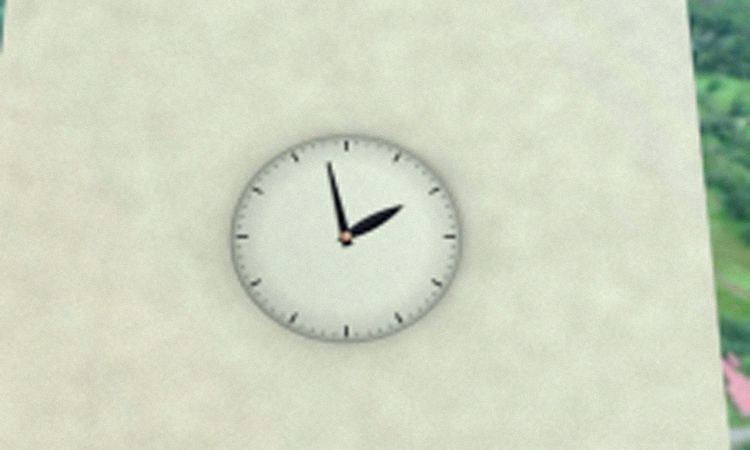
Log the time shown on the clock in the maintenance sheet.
1:58
